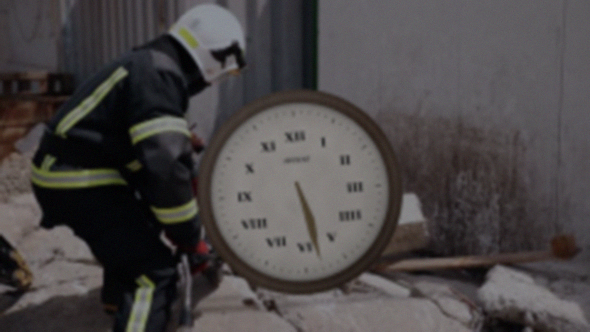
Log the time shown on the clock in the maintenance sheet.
5:28
